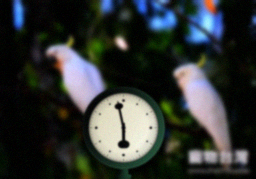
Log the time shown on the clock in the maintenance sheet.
5:58
